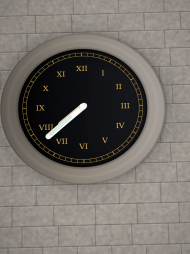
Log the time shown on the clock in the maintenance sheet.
7:38
